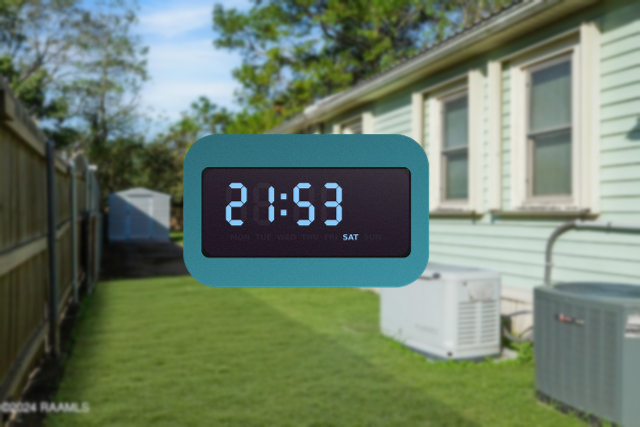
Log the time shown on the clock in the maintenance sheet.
21:53
